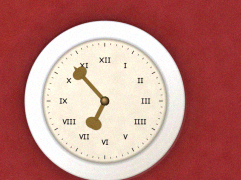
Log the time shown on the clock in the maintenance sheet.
6:53
